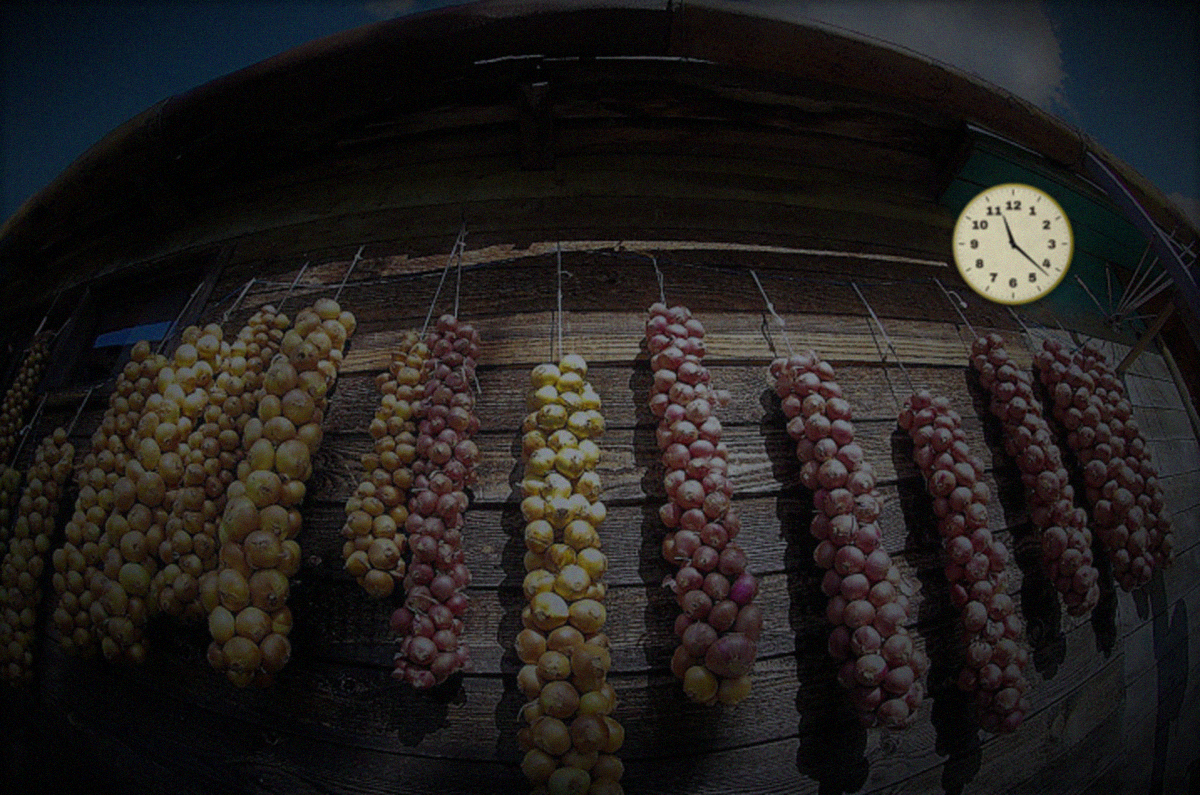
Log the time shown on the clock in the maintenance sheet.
11:22
